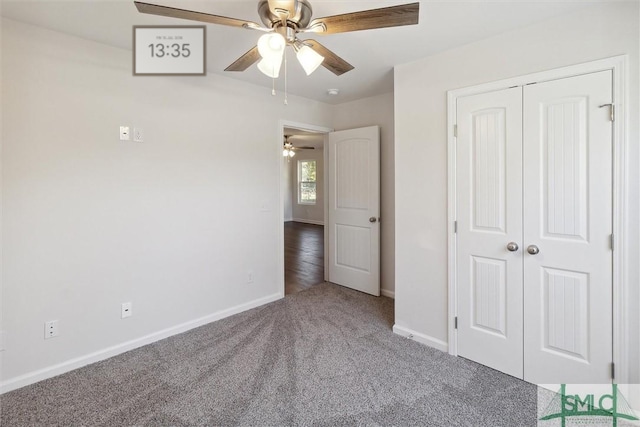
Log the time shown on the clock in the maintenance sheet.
13:35
